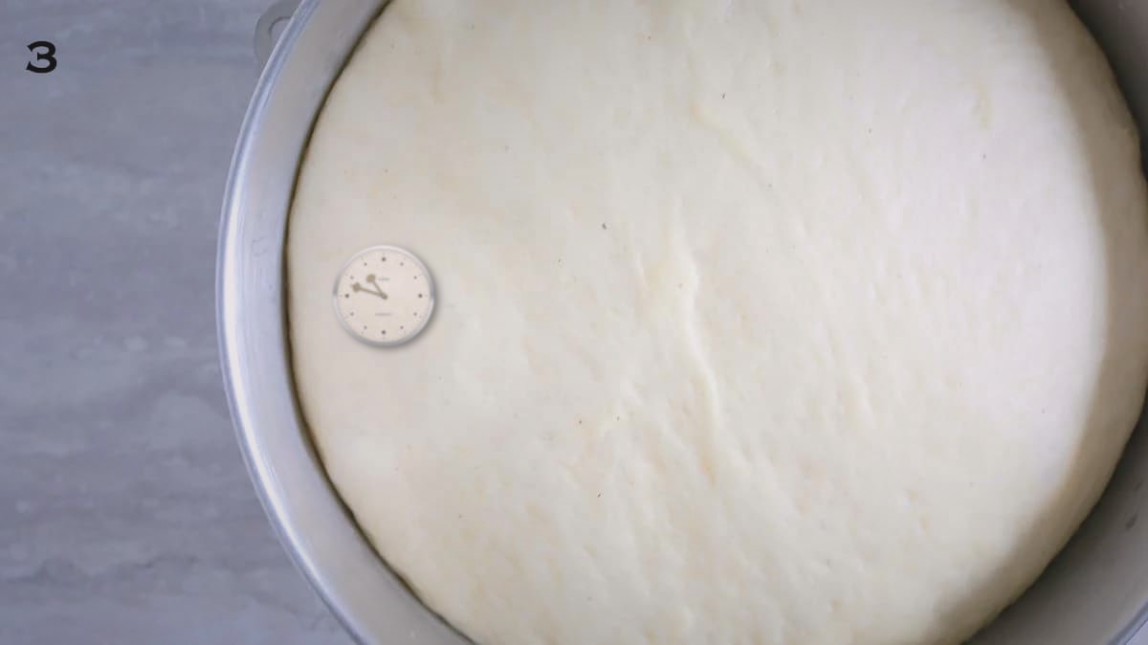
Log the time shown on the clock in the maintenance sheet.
10:48
